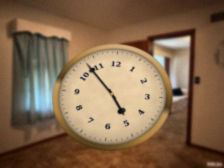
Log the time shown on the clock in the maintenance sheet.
4:53
